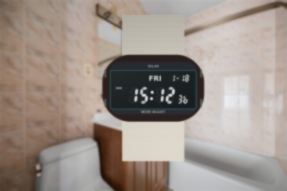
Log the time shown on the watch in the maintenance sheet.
15:12
